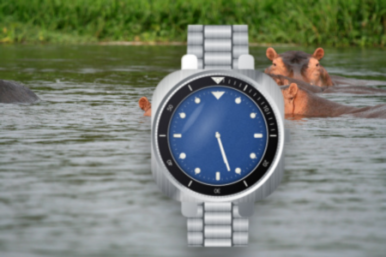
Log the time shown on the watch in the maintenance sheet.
5:27
